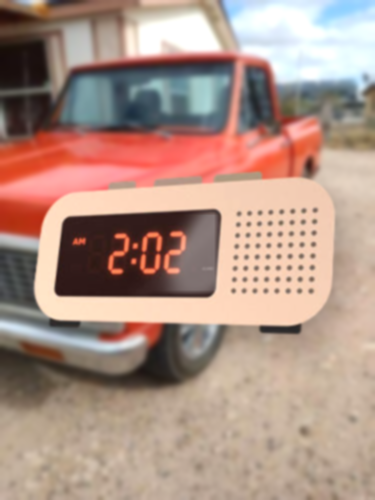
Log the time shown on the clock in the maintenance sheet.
2:02
